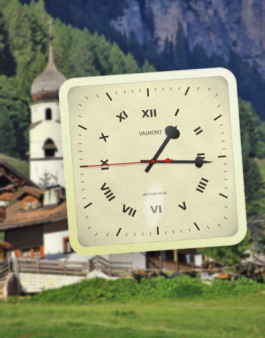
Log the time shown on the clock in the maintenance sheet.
1:15:45
